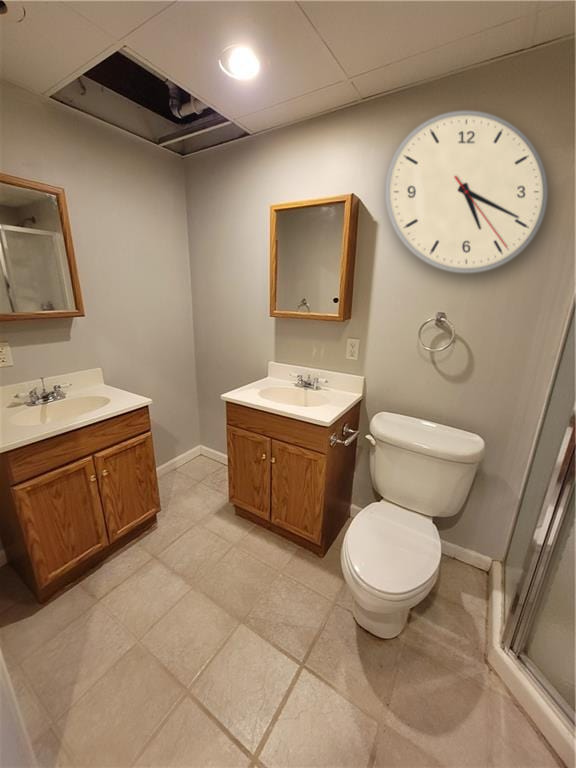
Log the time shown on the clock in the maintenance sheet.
5:19:24
